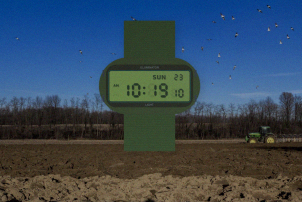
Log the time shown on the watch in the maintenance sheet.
10:19:10
